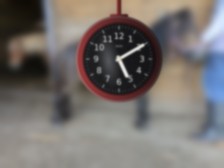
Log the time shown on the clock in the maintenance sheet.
5:10
